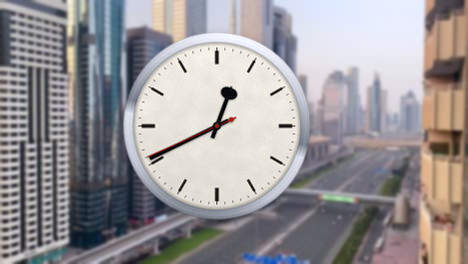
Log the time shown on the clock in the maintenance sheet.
12:40:41
